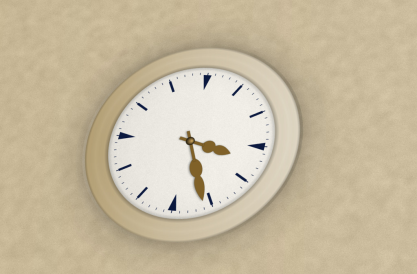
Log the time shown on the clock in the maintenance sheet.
3:26
